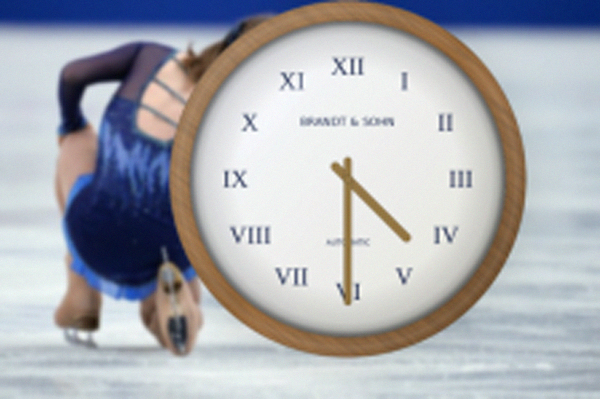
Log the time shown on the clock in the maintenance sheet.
4:30
